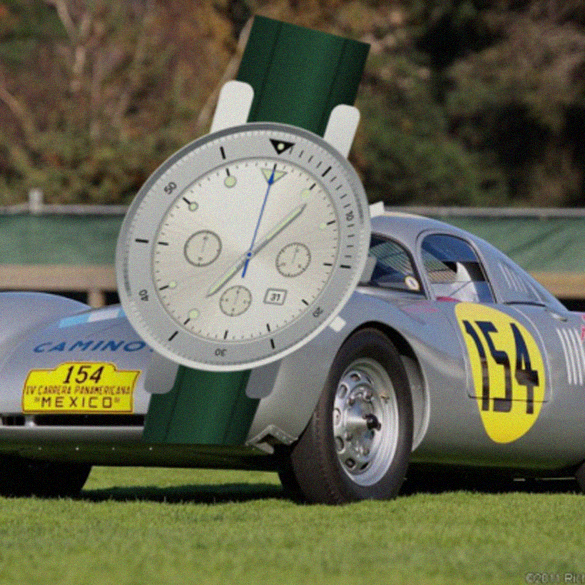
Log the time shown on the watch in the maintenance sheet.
7:06
